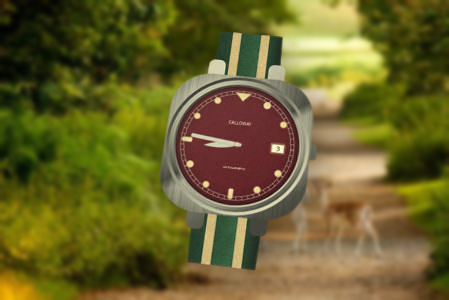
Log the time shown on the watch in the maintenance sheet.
8:46
